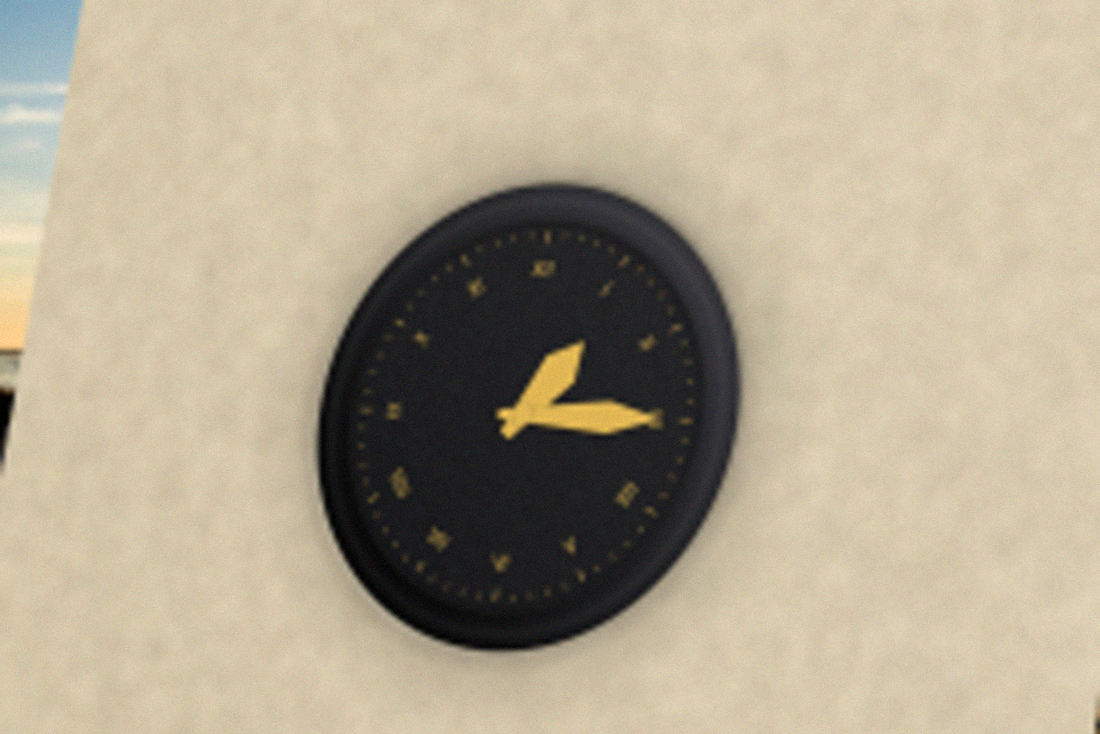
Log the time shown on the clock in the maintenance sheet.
1:15
